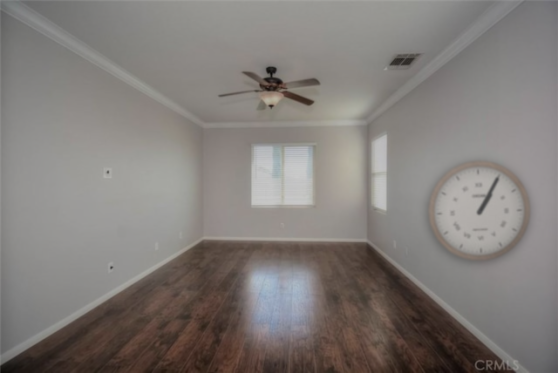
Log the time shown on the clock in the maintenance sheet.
1:05
